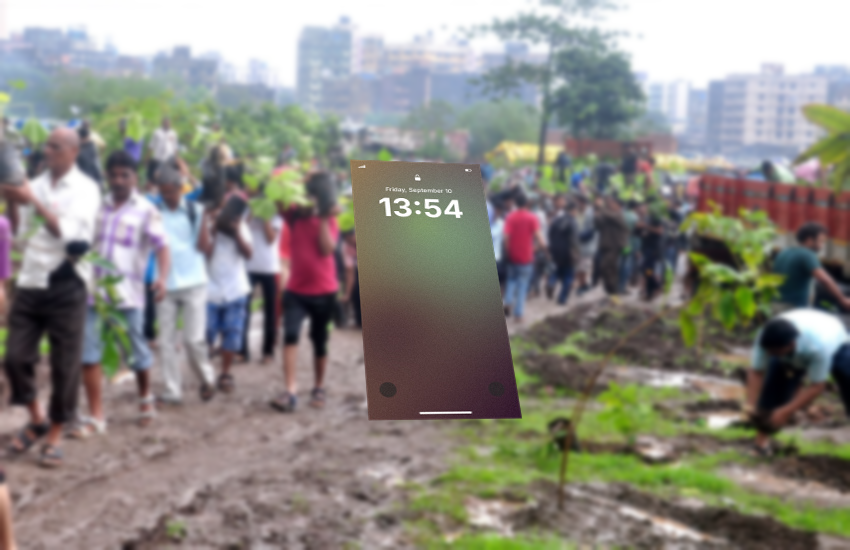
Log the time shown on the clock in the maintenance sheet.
13:54
